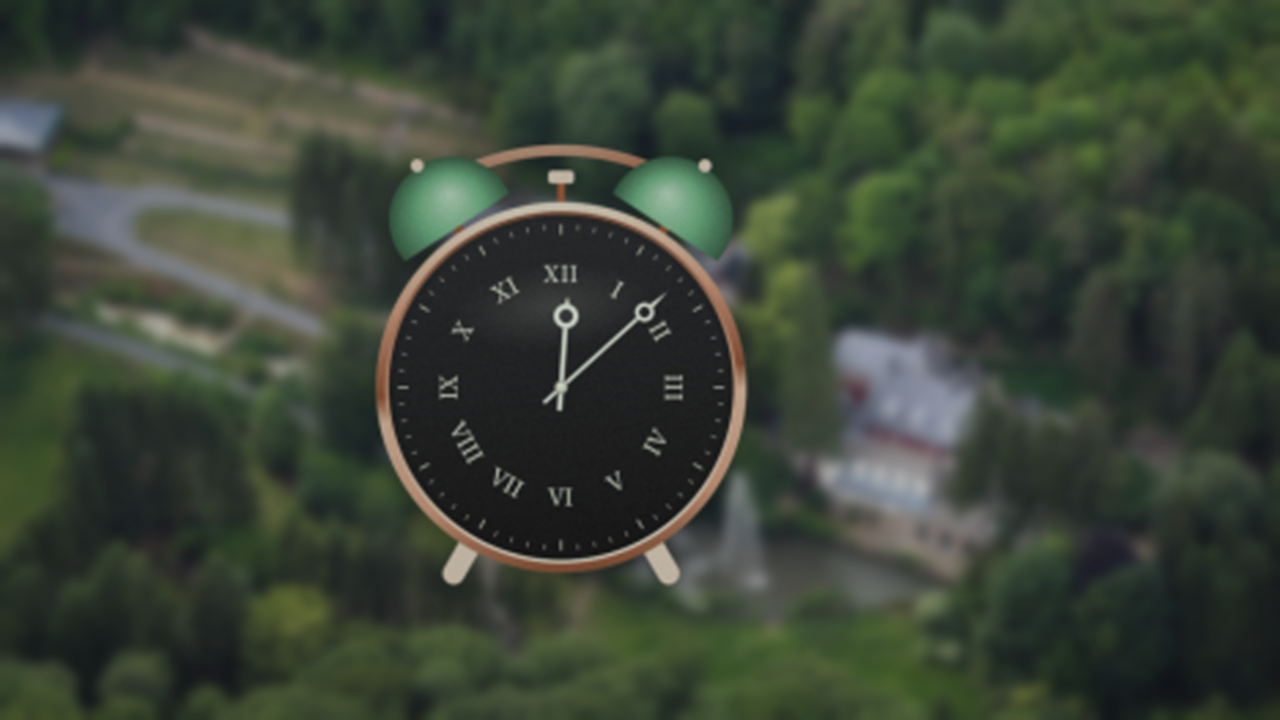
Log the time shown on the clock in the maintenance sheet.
12:08
